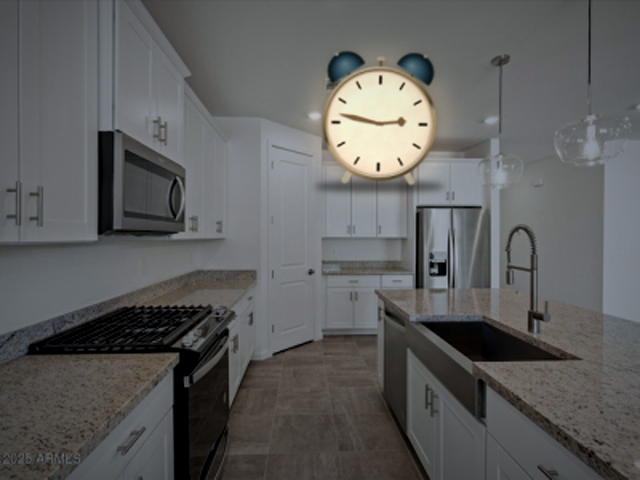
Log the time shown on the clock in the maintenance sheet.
2:47
